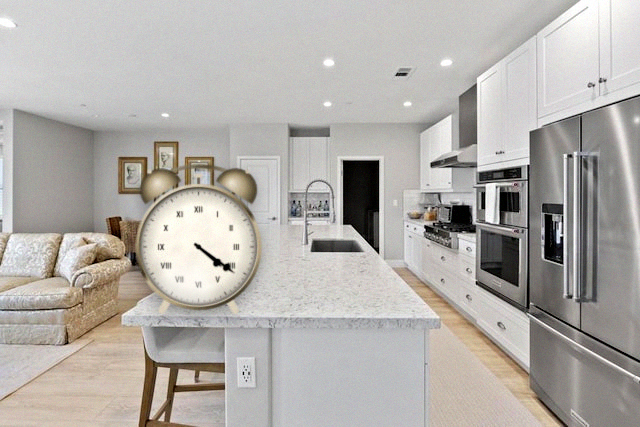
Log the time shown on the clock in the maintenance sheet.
4:21
